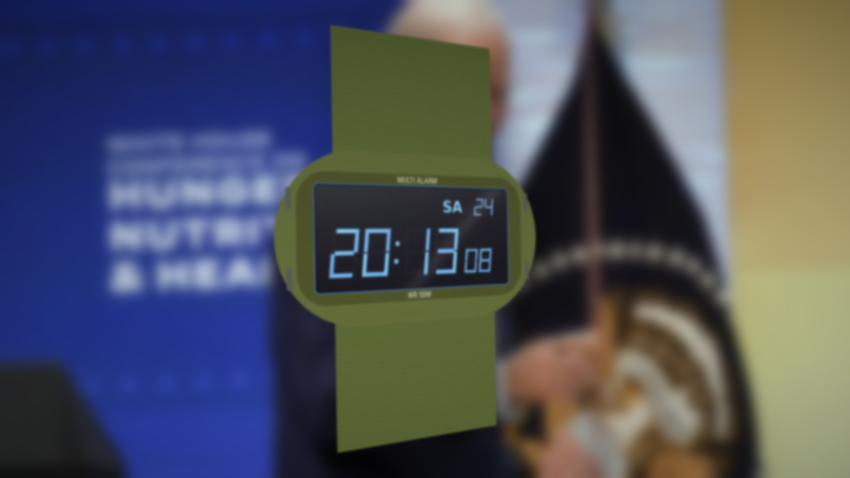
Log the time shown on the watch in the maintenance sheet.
20:13:08
